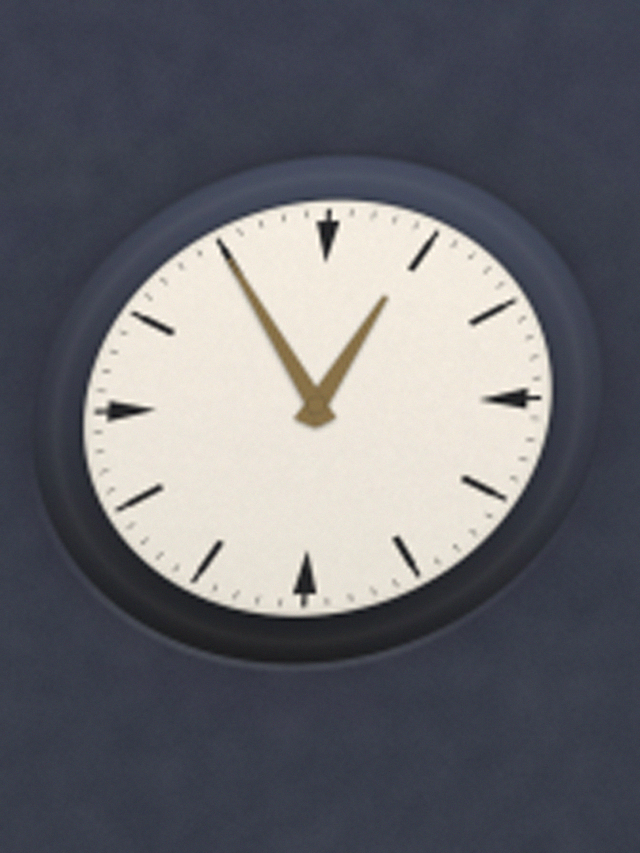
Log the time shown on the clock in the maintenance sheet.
12:55
